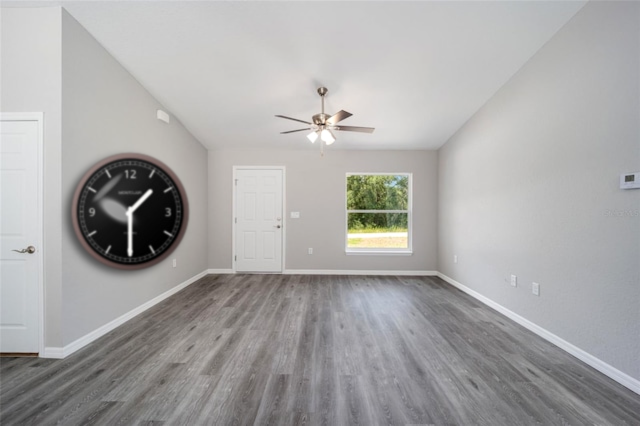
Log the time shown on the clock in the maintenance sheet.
1:30
